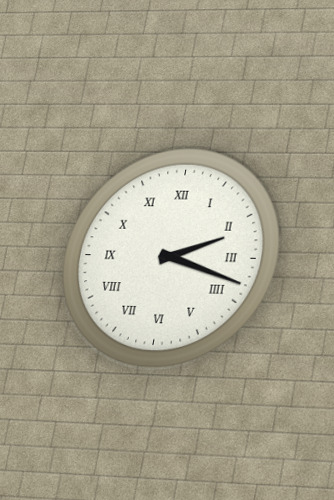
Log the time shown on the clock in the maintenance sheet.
2:18
